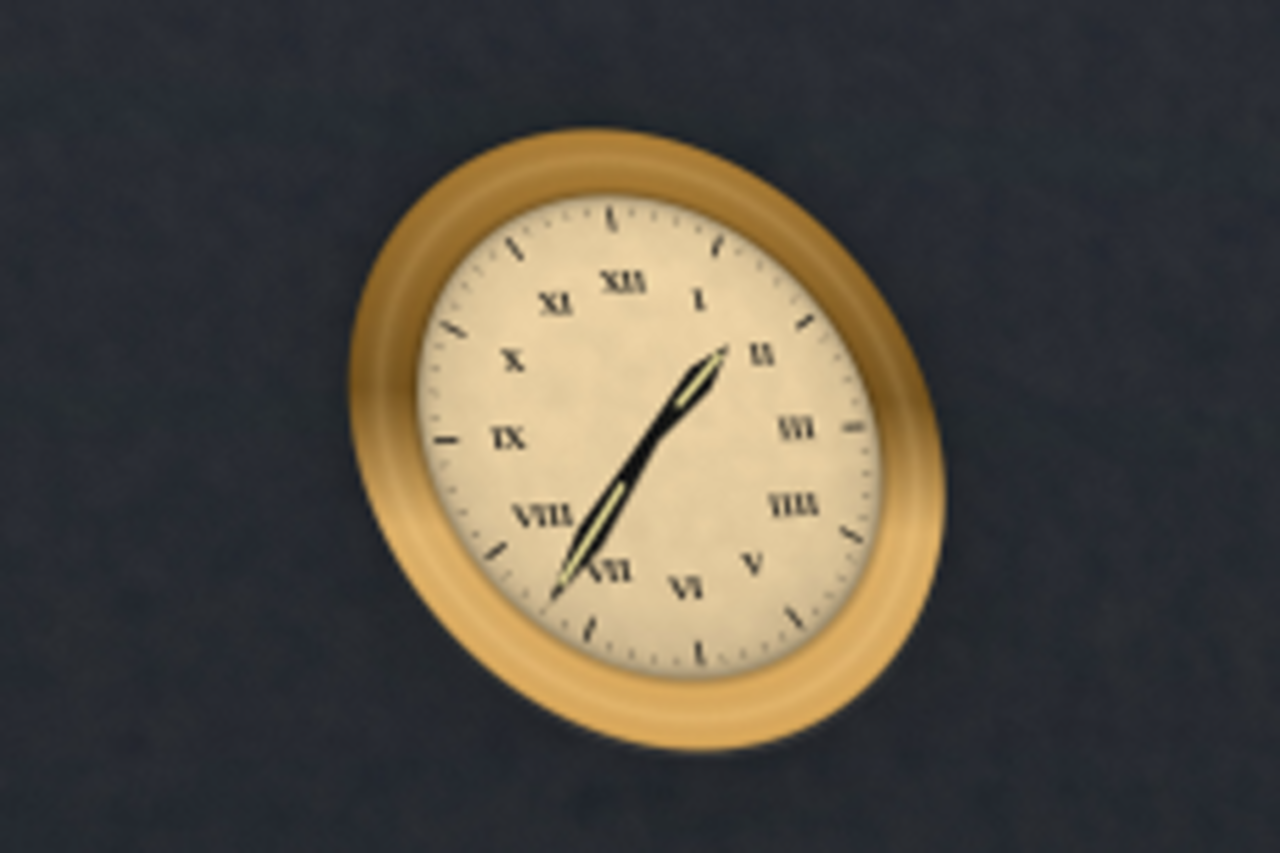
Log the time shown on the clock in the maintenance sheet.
1:37
